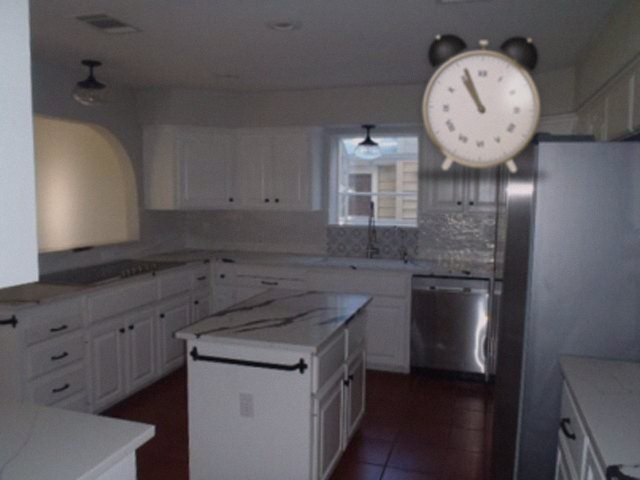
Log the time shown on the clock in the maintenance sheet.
10:56
